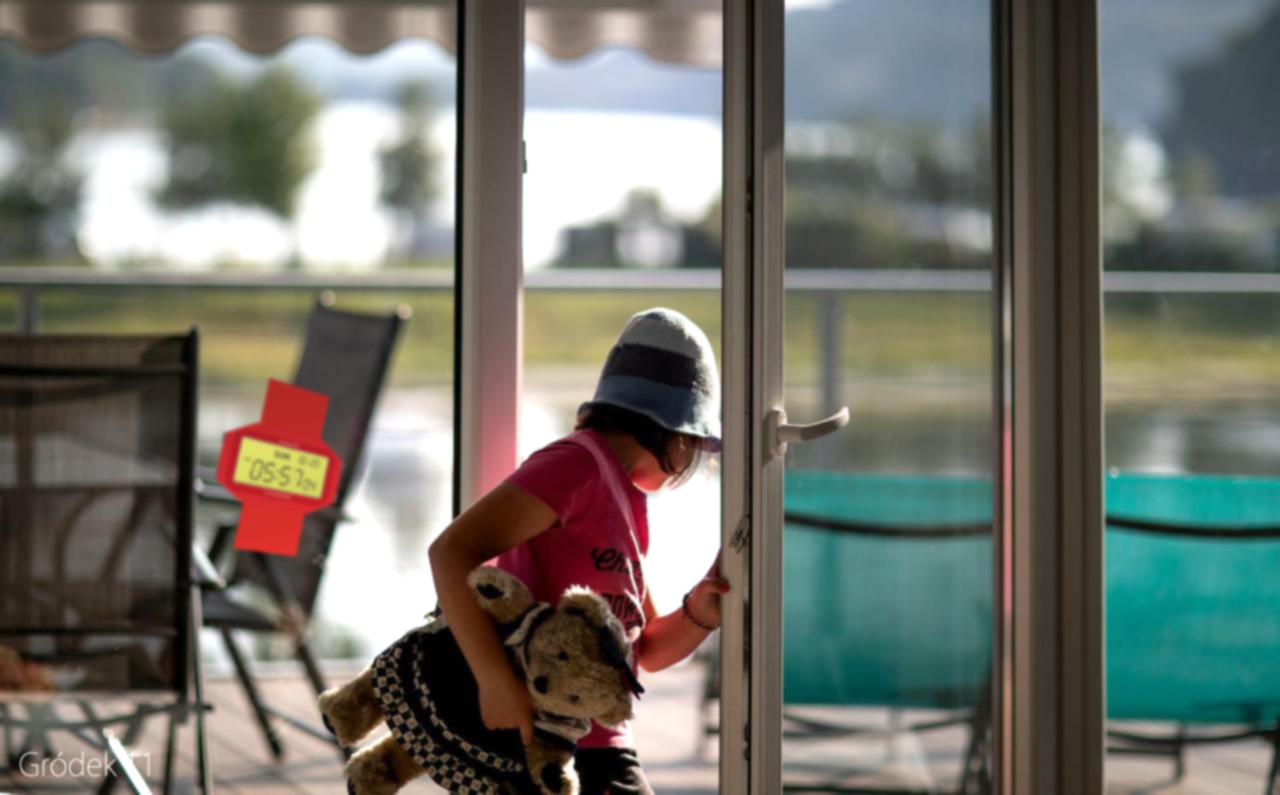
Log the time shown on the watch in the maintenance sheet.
5:57
